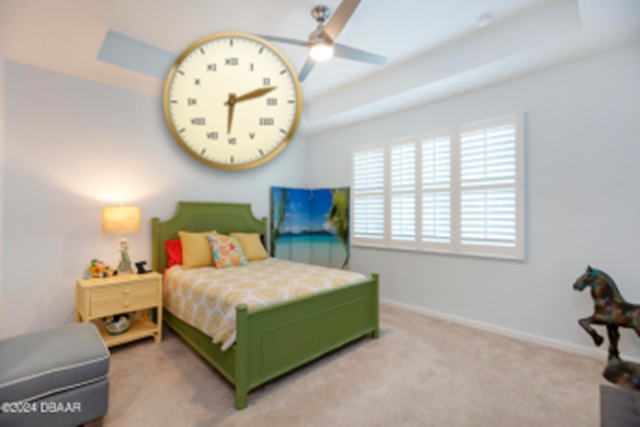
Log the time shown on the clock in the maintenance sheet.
6:12
